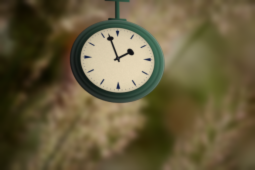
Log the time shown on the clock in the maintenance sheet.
1:57
